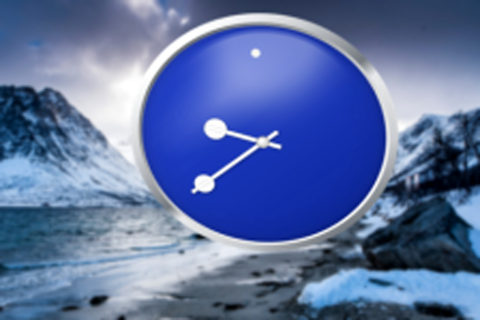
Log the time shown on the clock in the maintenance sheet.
9:39
